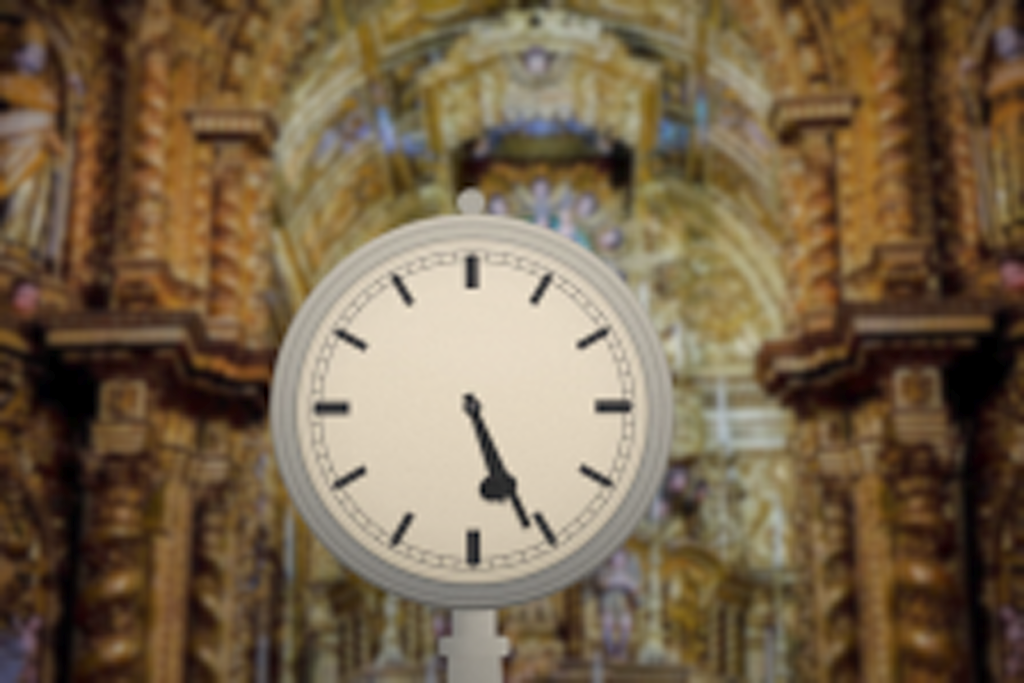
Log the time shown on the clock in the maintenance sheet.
5:26
